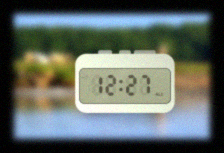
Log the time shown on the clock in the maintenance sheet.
12:27
